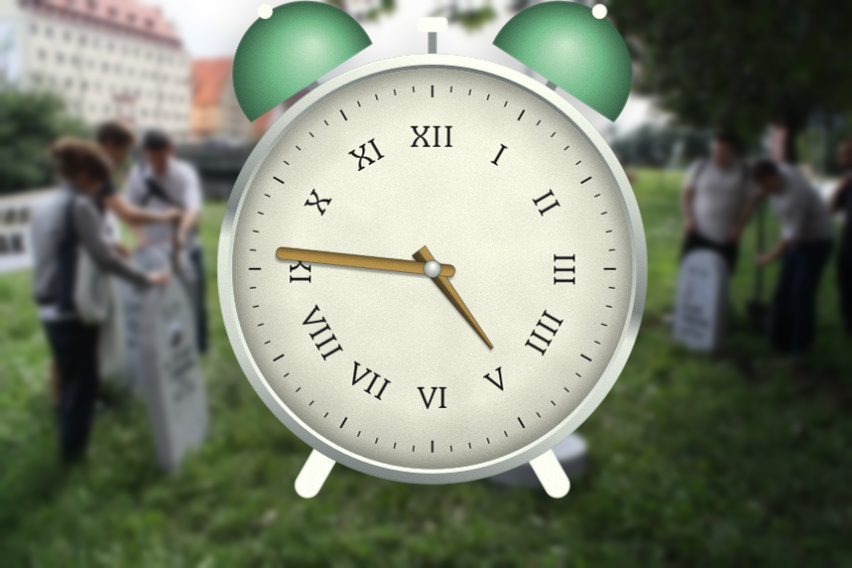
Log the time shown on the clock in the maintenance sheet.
4:46
